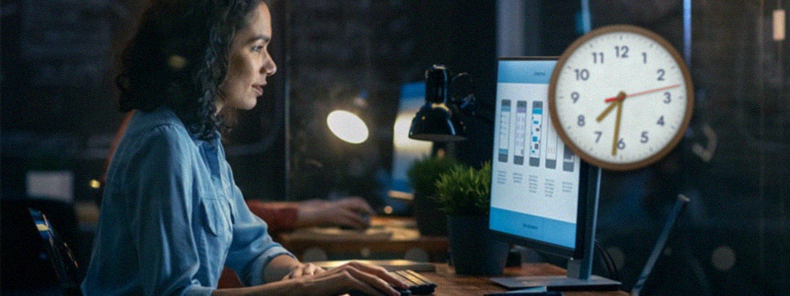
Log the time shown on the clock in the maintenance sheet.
7:31:13
